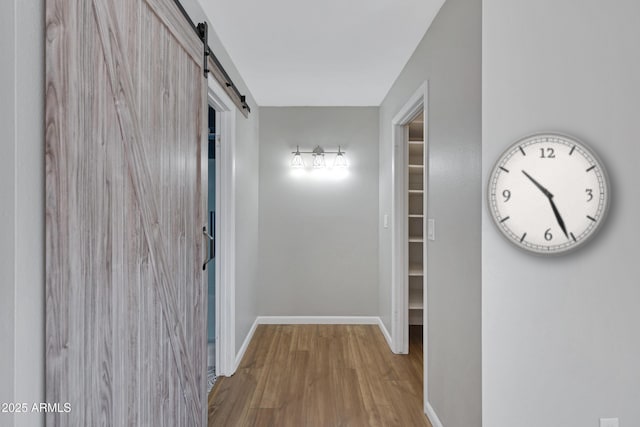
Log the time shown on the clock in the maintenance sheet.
10:26
